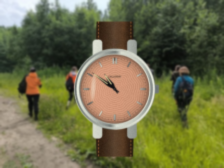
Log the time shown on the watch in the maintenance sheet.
10:51
